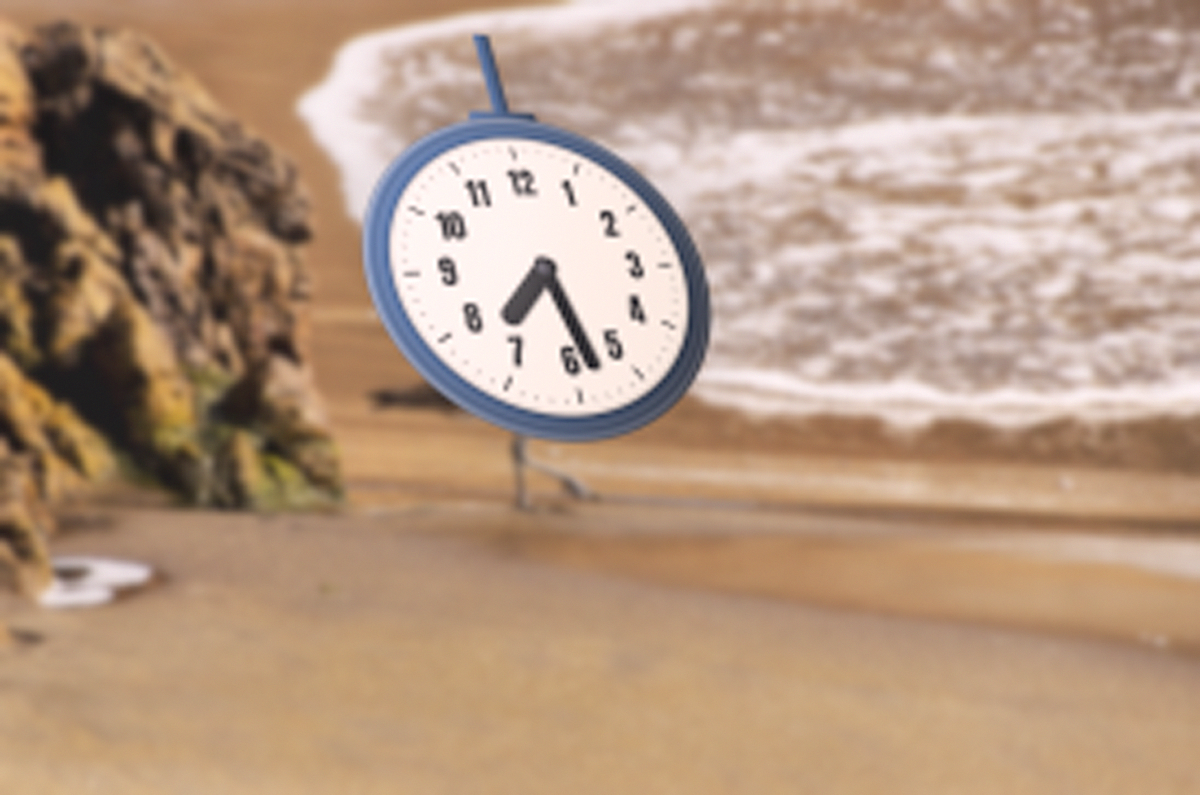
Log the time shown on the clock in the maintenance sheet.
7:28
